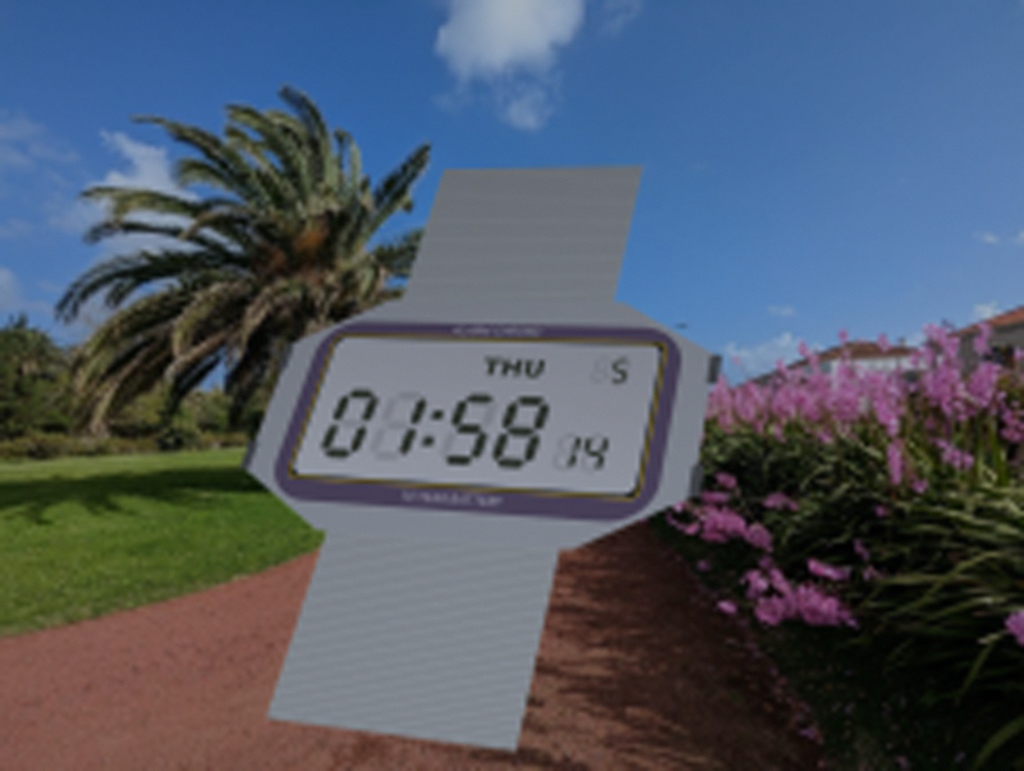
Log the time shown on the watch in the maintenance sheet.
1:58:14
